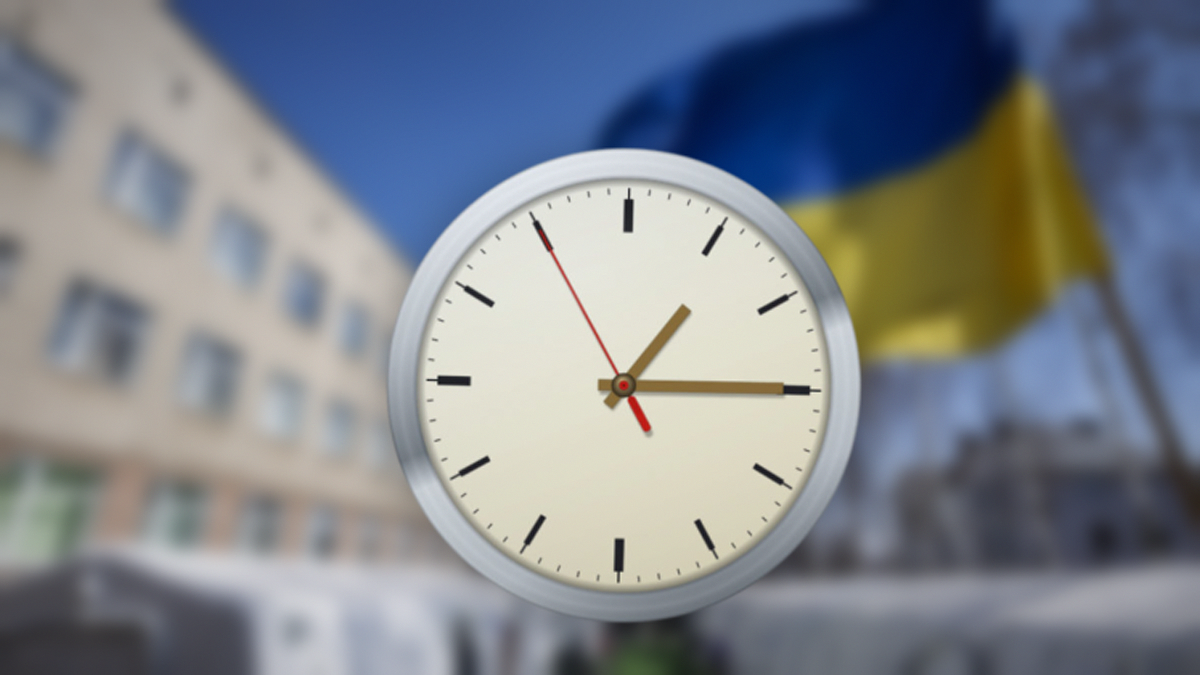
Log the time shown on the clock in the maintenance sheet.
1:14:55
